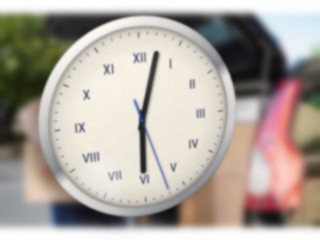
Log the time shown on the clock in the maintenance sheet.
6:02:27
